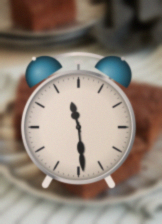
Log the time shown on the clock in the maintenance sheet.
11:29
